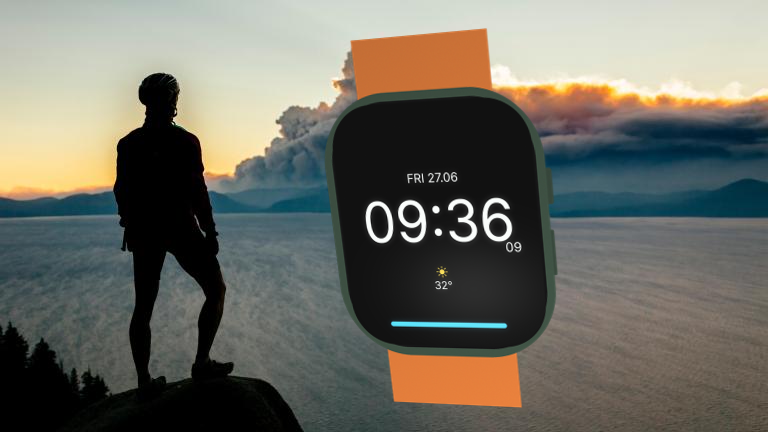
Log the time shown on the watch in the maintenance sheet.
9:36:09
